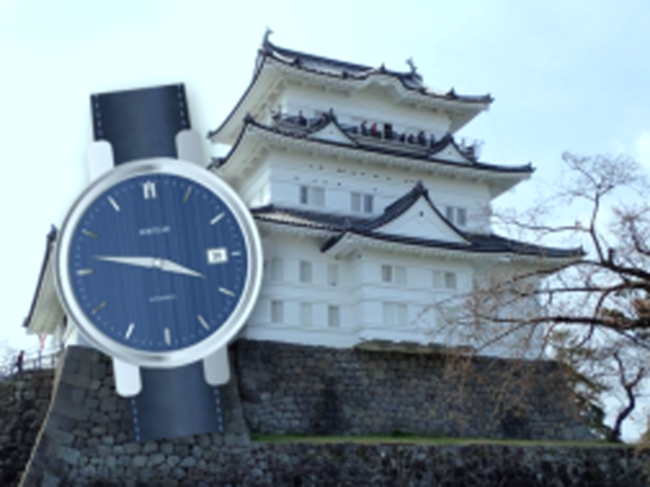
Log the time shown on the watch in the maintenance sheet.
3:47
